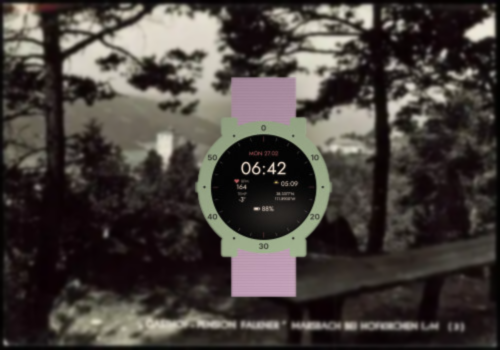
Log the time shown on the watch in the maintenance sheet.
6:42
